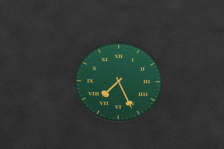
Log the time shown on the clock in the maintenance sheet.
7:26
